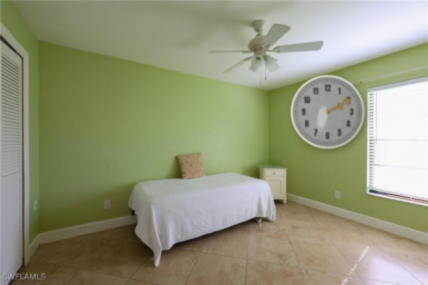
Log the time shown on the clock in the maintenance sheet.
2:10
